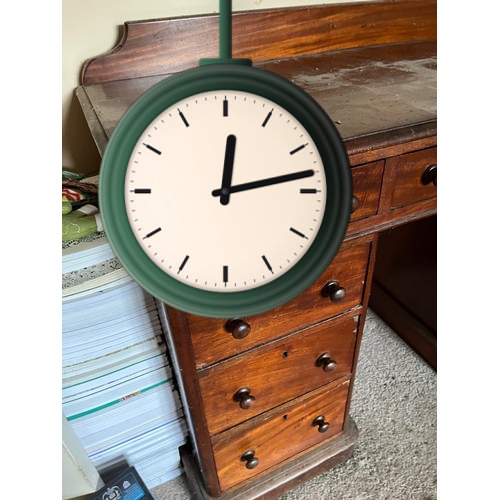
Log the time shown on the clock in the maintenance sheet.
12:13
